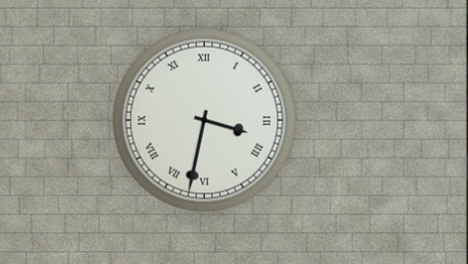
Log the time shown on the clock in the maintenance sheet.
3:32
